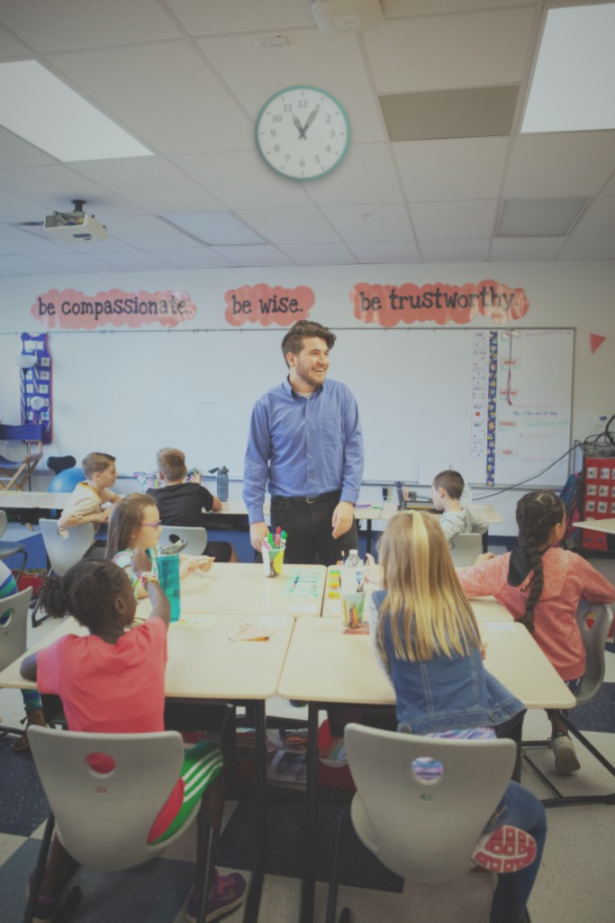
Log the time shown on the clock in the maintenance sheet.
11:05
